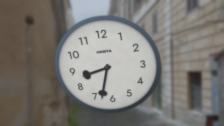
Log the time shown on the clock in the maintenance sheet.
8:33
